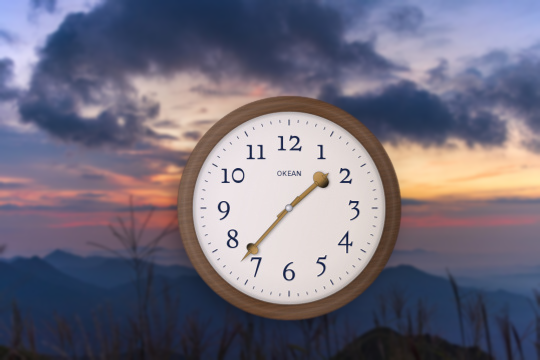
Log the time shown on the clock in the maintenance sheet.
1:37
